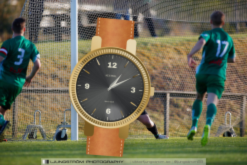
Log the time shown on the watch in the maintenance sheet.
1:10
